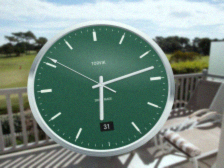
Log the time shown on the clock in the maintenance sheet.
6:12:51
